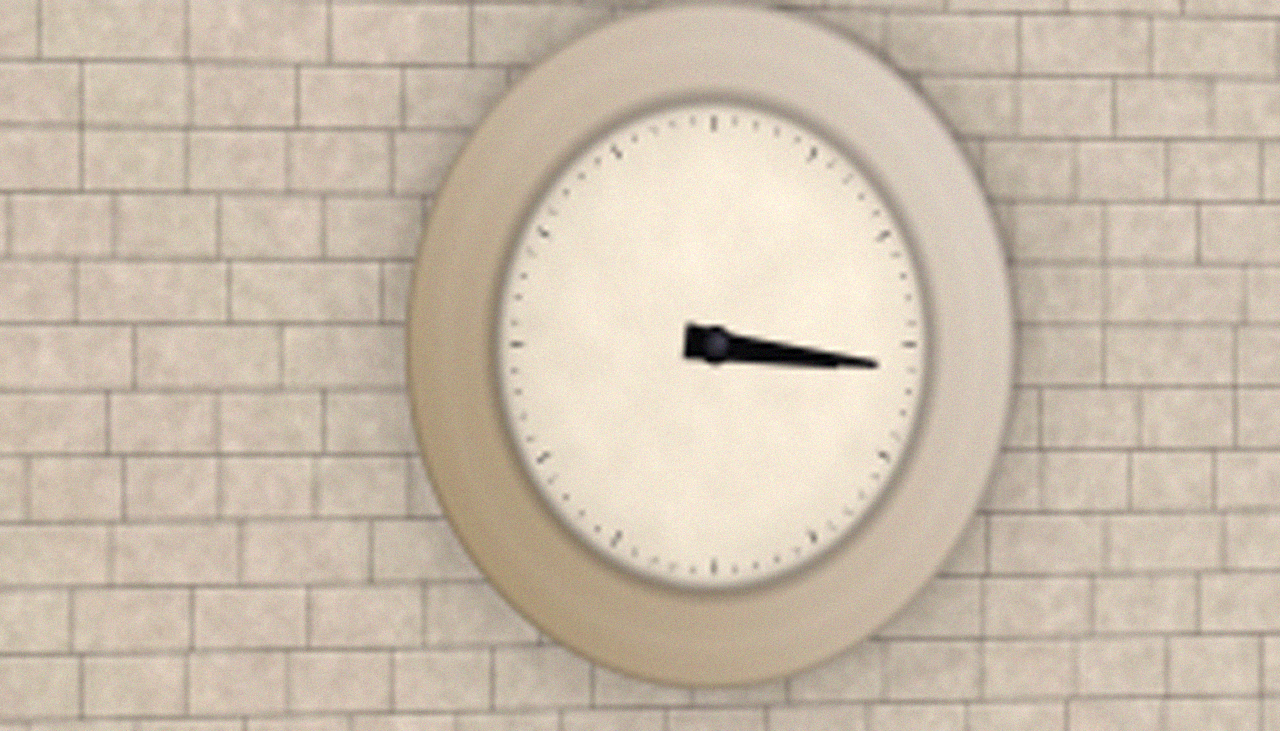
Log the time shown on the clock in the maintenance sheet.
3:16
